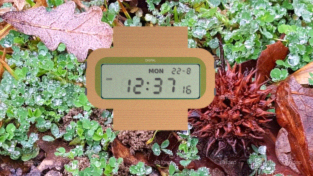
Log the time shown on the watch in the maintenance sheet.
12:37
